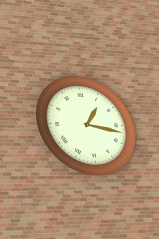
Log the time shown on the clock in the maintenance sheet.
1:17
